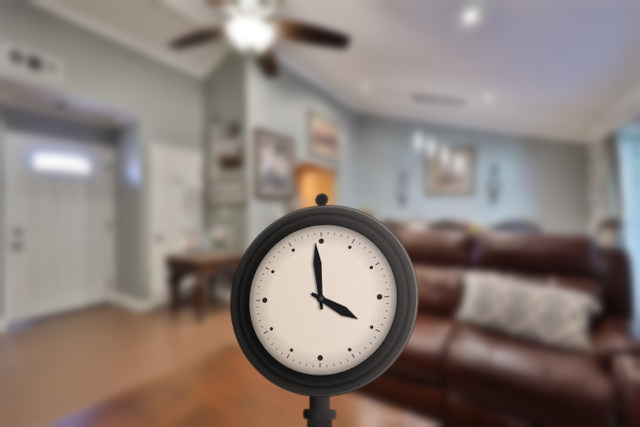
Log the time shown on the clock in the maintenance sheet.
3:59
